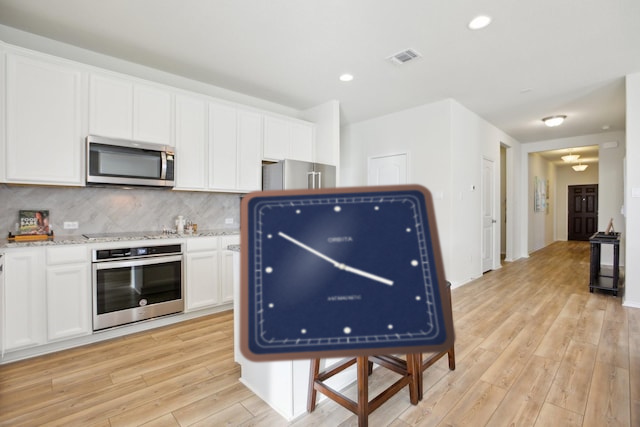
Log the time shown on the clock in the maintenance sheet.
3:51
